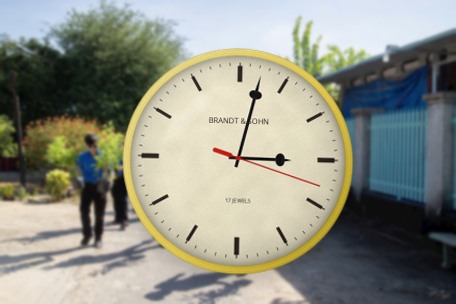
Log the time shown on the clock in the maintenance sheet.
3:02:18
